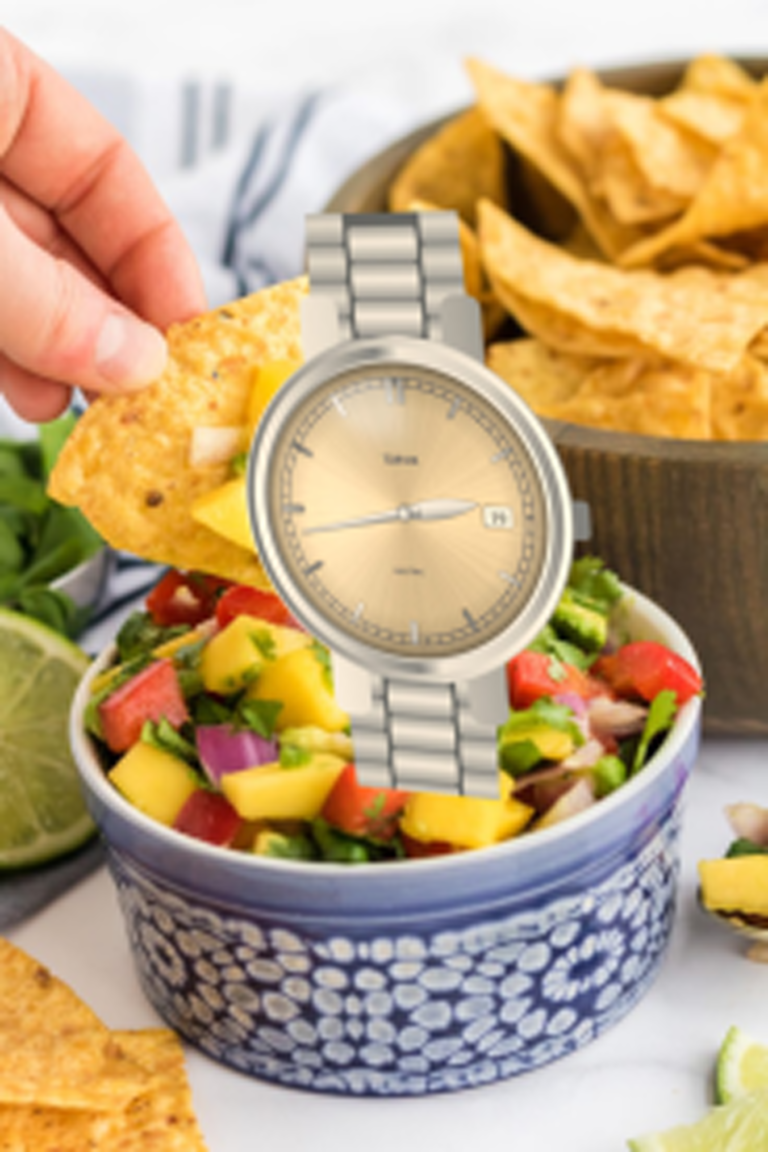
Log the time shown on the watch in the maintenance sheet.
2:43
